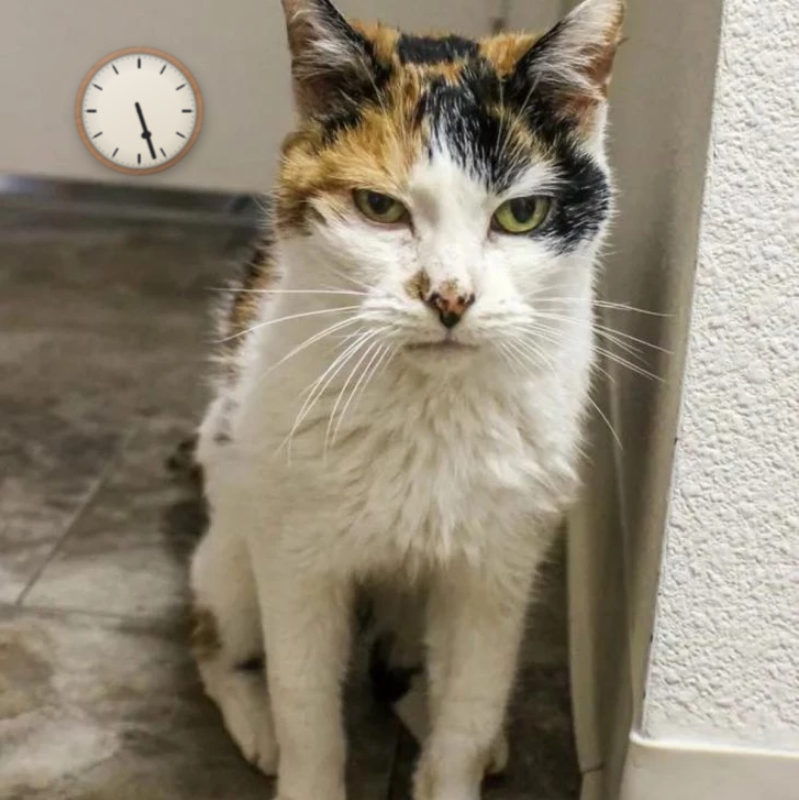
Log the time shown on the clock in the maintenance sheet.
5:27
